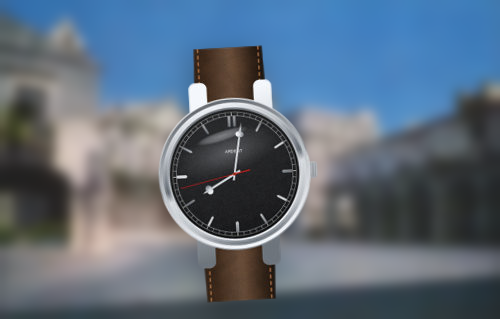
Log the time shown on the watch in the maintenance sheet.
8:01:43
